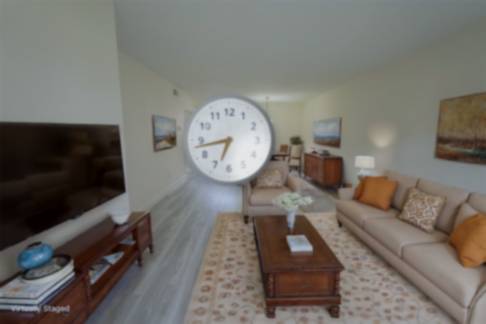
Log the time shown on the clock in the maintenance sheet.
6:43
